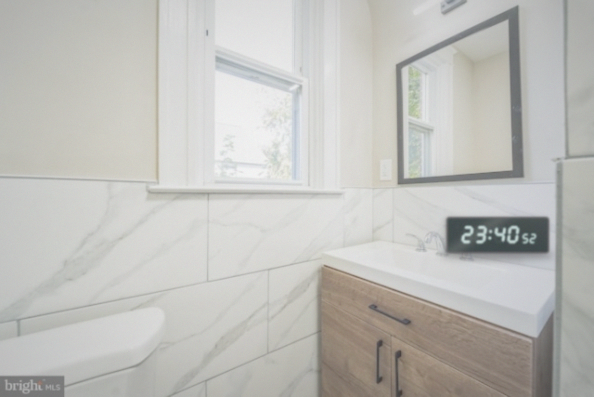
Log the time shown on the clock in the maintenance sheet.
23:40
